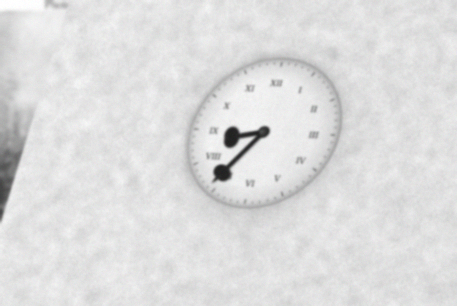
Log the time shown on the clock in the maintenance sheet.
8:36
